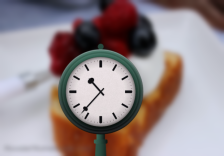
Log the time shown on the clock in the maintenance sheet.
10:37
